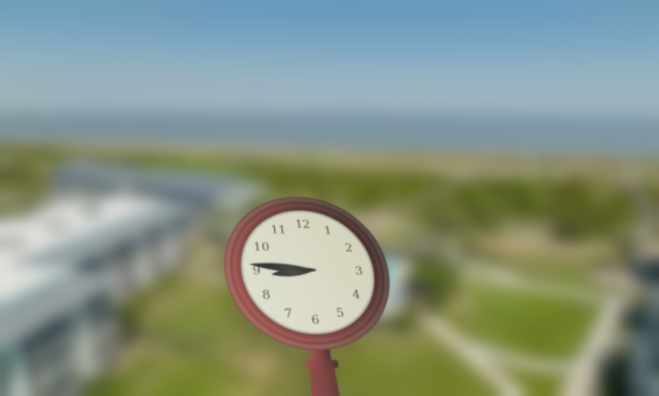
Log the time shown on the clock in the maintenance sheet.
8:46
